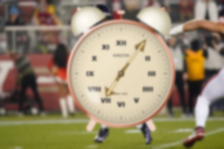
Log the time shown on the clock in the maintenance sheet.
7:06
